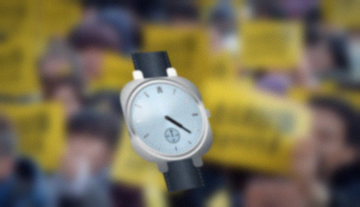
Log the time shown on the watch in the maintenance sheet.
4:22
